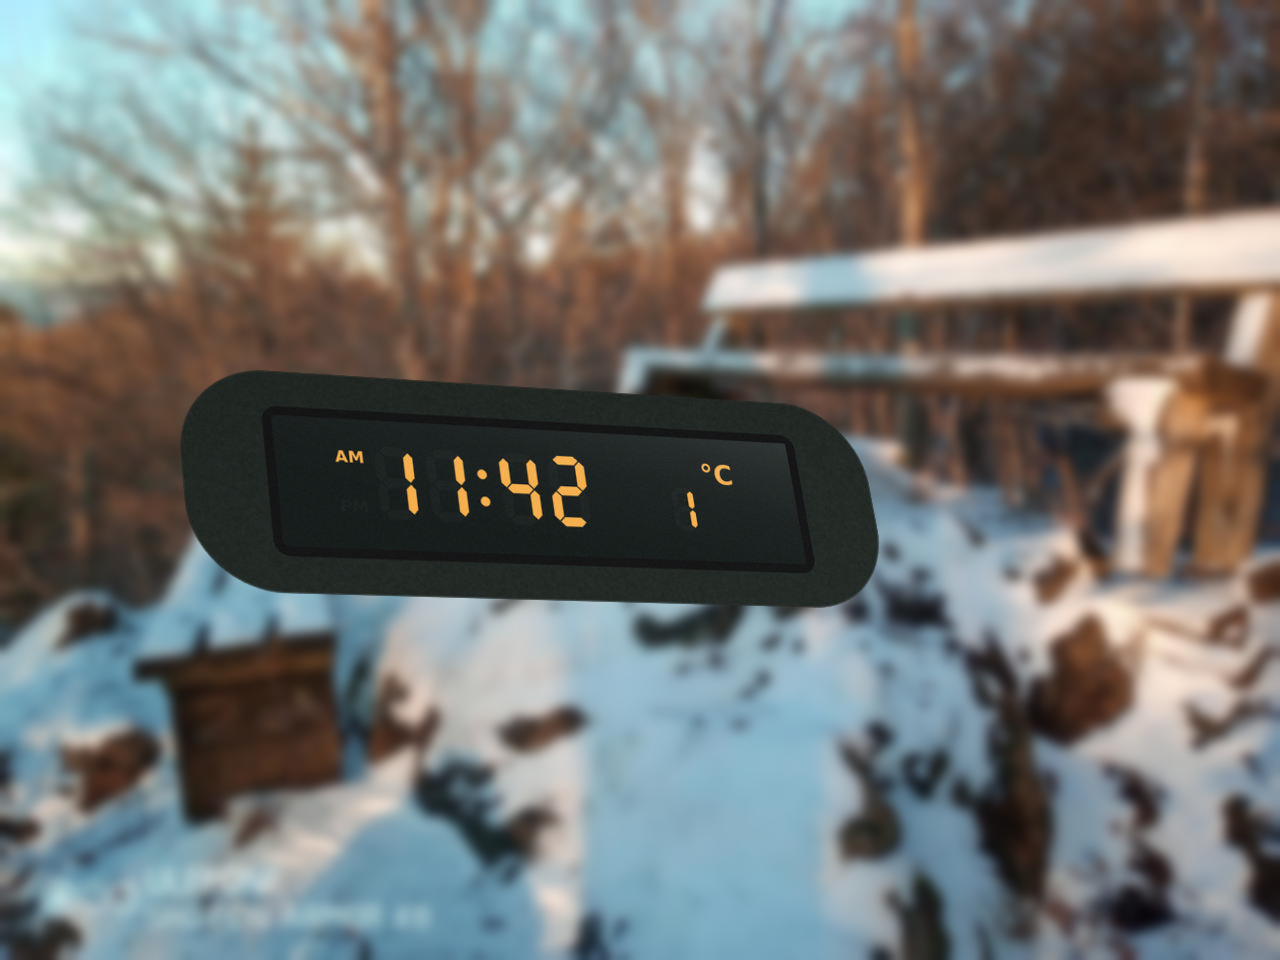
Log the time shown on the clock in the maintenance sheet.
11:42
